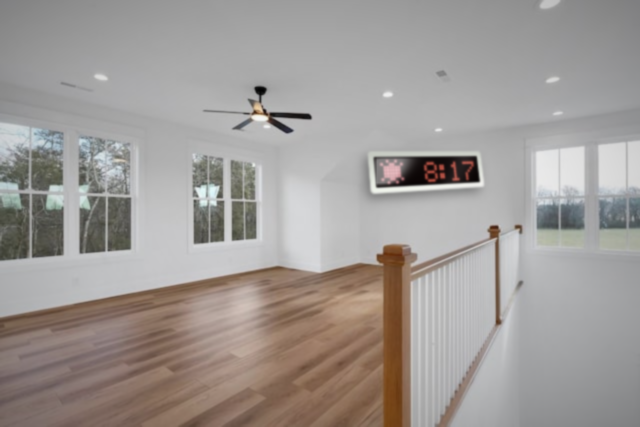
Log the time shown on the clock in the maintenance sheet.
8:17
